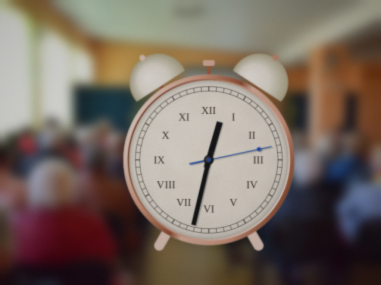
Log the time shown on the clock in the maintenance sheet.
12:32:13
